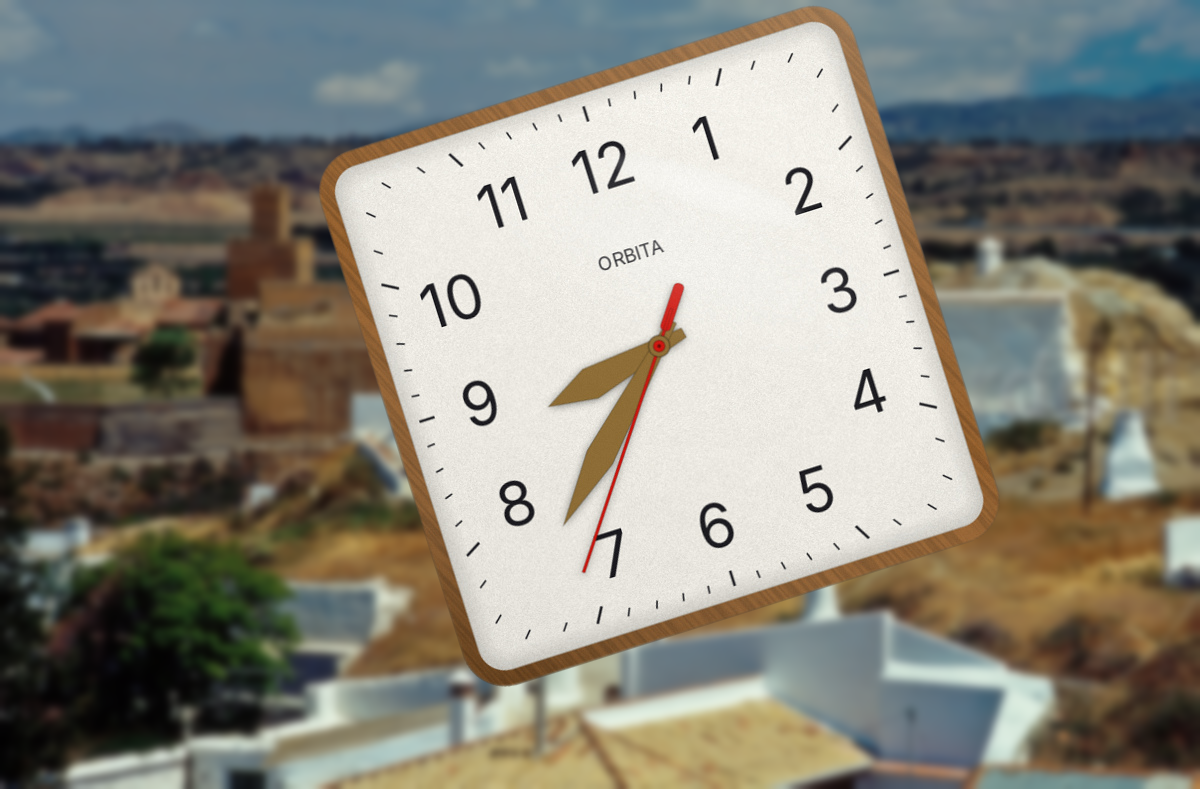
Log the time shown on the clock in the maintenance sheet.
8:37:36
